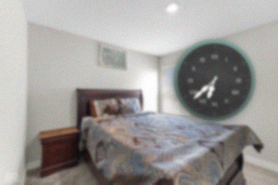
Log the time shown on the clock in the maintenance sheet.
6:38
